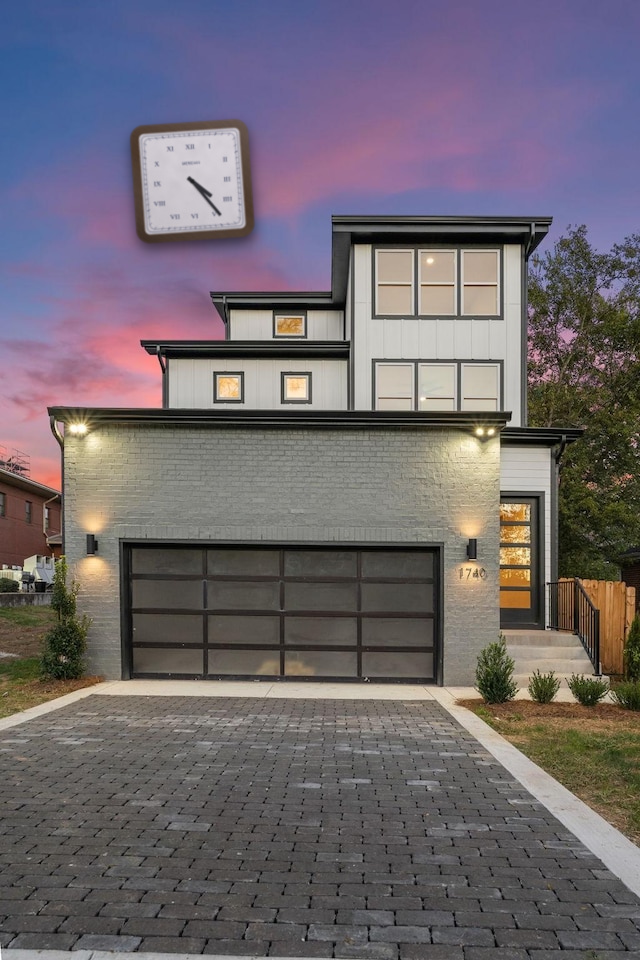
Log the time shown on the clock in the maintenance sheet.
4:24
